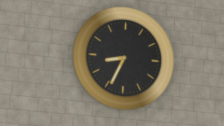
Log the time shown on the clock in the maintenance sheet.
8:34
